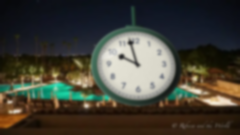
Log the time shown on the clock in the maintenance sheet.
9:58
